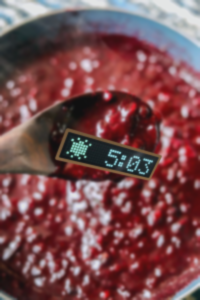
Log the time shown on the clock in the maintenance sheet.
5:03
